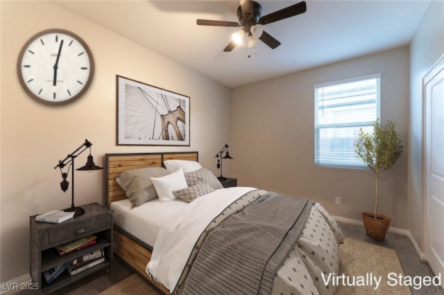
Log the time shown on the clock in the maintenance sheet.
6:02
